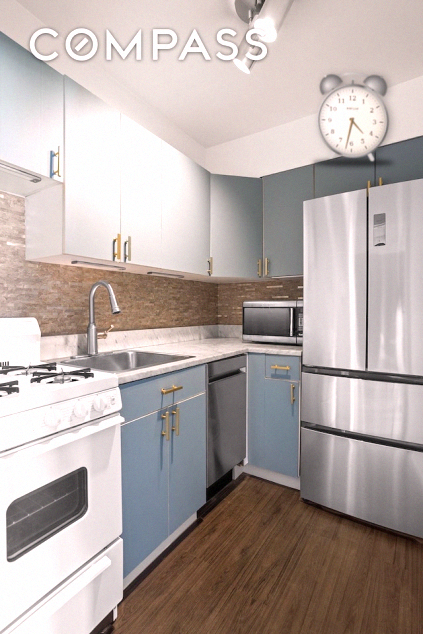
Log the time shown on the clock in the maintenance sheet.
4:32
